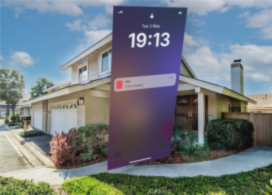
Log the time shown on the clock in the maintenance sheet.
19:13
